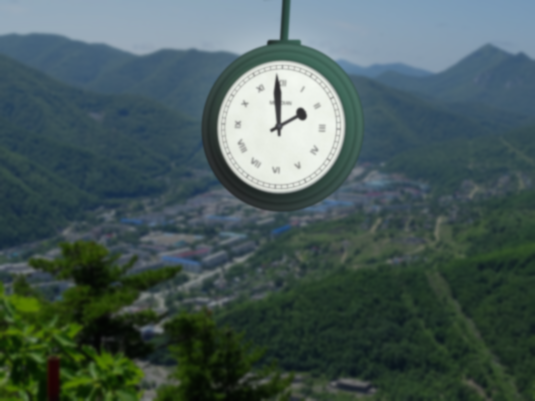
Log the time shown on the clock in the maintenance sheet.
1:59
